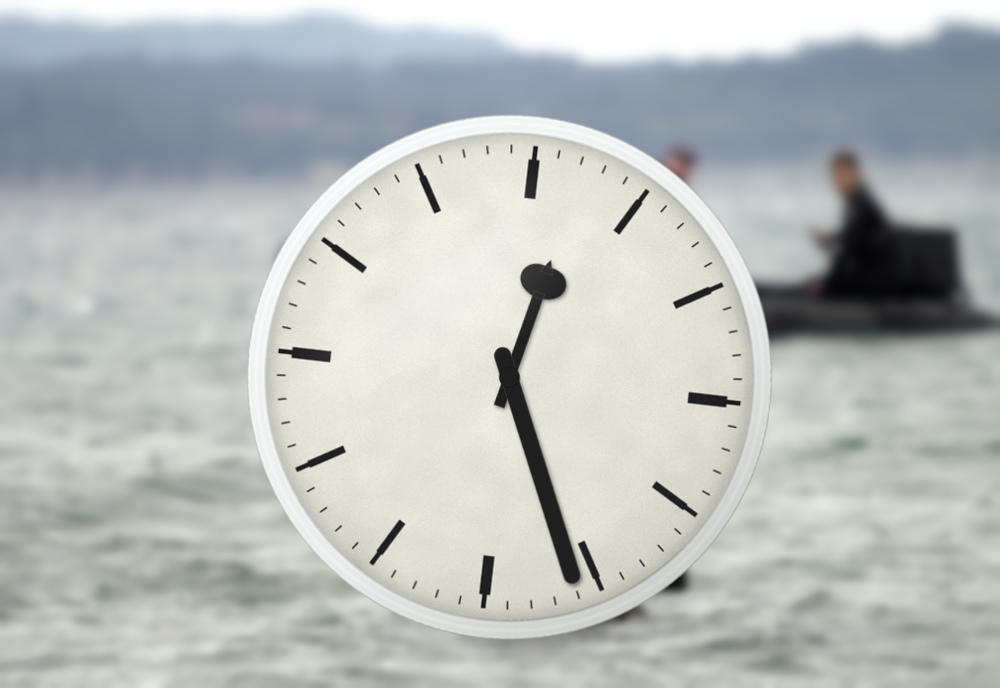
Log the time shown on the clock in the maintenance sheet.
12:26
